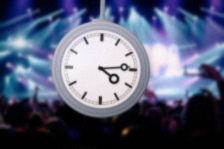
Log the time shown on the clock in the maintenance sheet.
4:14
